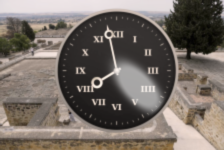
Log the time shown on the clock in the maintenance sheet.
7:58
